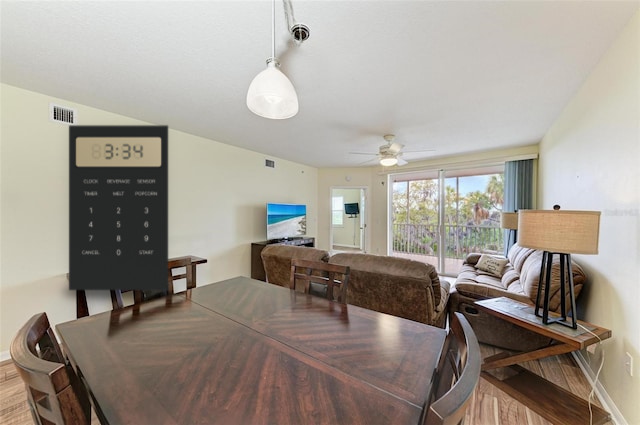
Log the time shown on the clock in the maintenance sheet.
3:34
